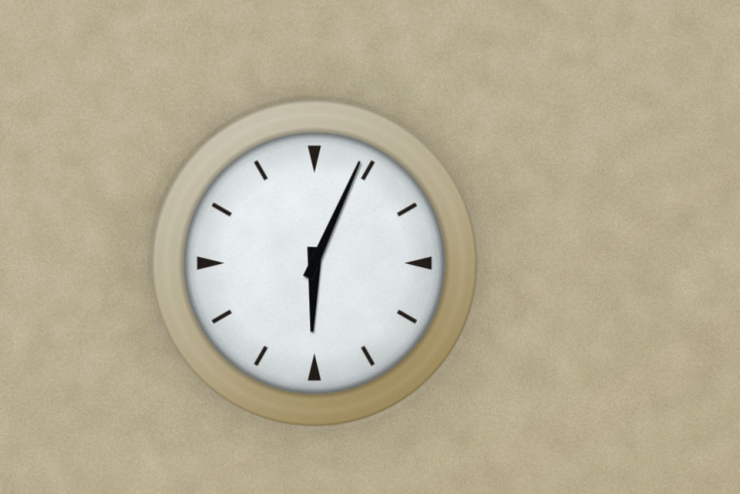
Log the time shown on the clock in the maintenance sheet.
6:04
